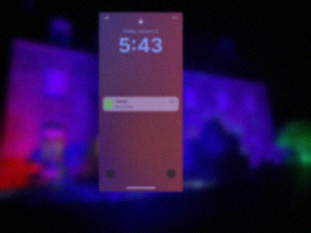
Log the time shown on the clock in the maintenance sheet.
5:43
